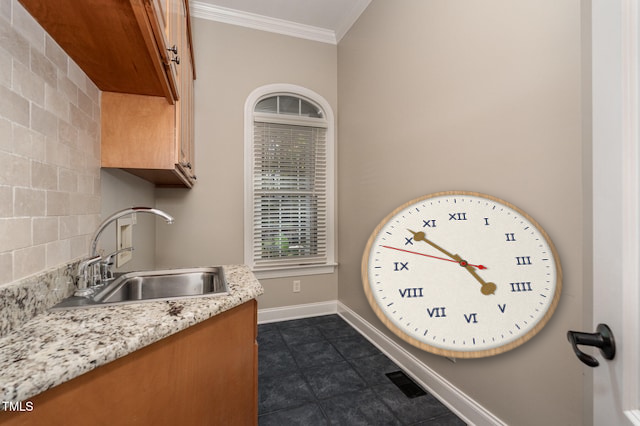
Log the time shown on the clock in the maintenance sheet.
4:51:48
